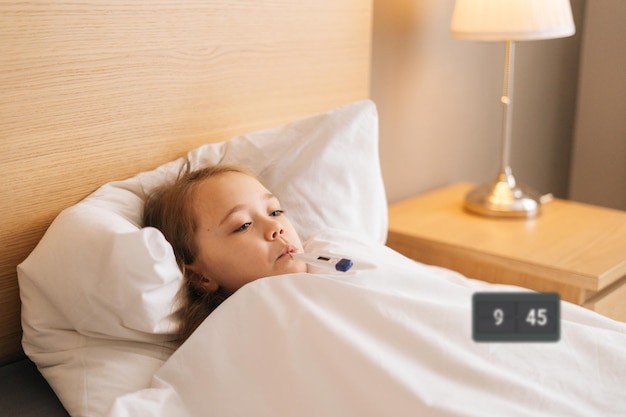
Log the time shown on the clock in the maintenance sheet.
9:45
